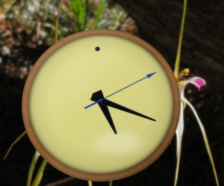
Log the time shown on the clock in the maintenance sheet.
5:19:11
